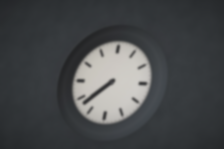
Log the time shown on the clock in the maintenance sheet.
7:38
